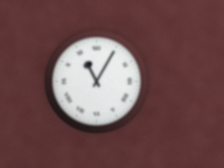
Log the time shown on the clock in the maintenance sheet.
11:05
